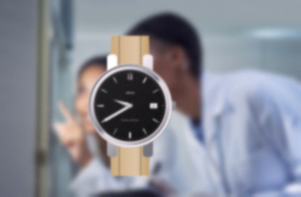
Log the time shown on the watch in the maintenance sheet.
9:40
